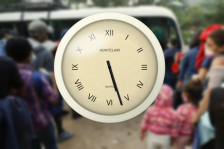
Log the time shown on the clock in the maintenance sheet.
5:27
